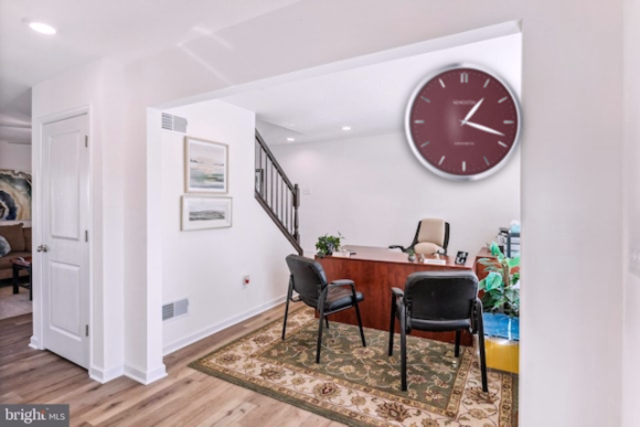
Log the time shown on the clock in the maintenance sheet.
1:18
